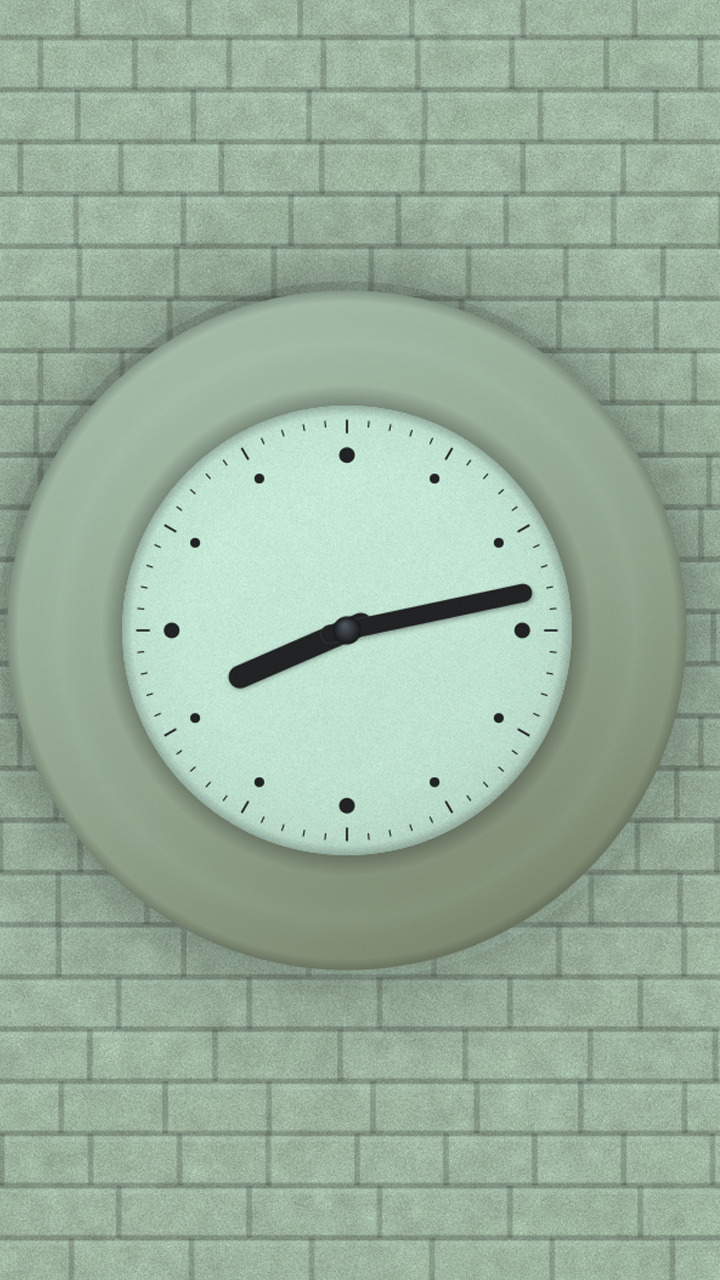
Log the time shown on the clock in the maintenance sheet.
8:13
